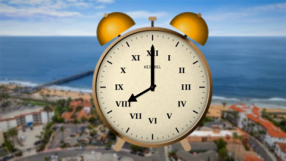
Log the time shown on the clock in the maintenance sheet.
8:00
